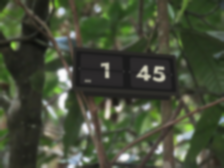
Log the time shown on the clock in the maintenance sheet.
1:45
